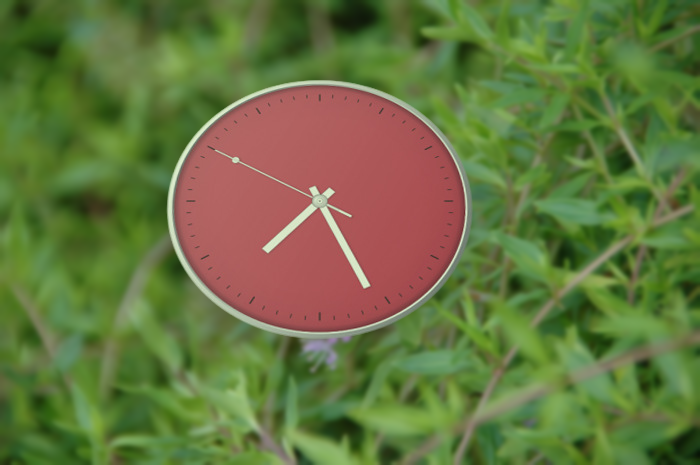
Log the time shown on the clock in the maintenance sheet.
7:25:50
